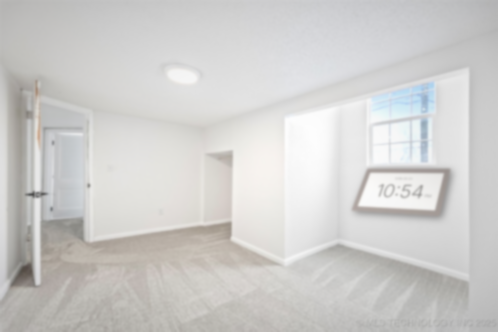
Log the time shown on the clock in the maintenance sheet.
10:54
